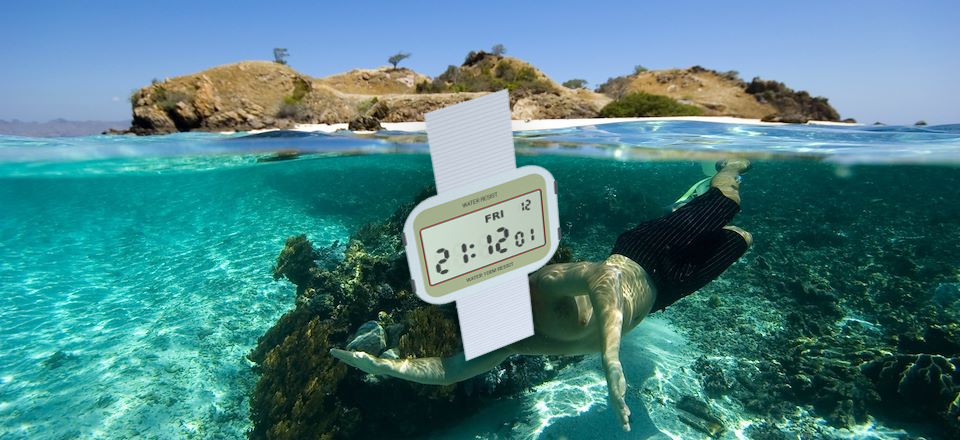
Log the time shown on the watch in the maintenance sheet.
21:12:01
